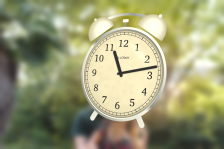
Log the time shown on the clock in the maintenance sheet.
11:13
